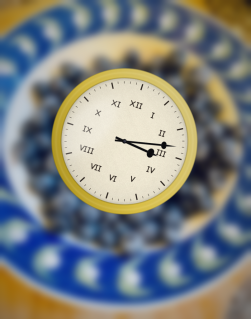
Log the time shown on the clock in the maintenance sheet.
3:13
